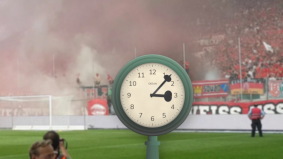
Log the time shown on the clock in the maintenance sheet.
3:07
